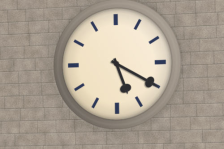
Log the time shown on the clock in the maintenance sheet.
5:20
